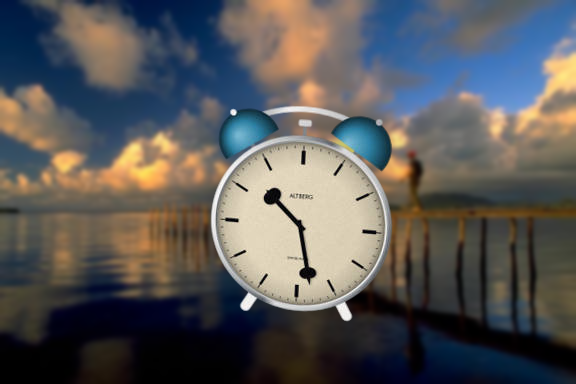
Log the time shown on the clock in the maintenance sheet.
10:28
